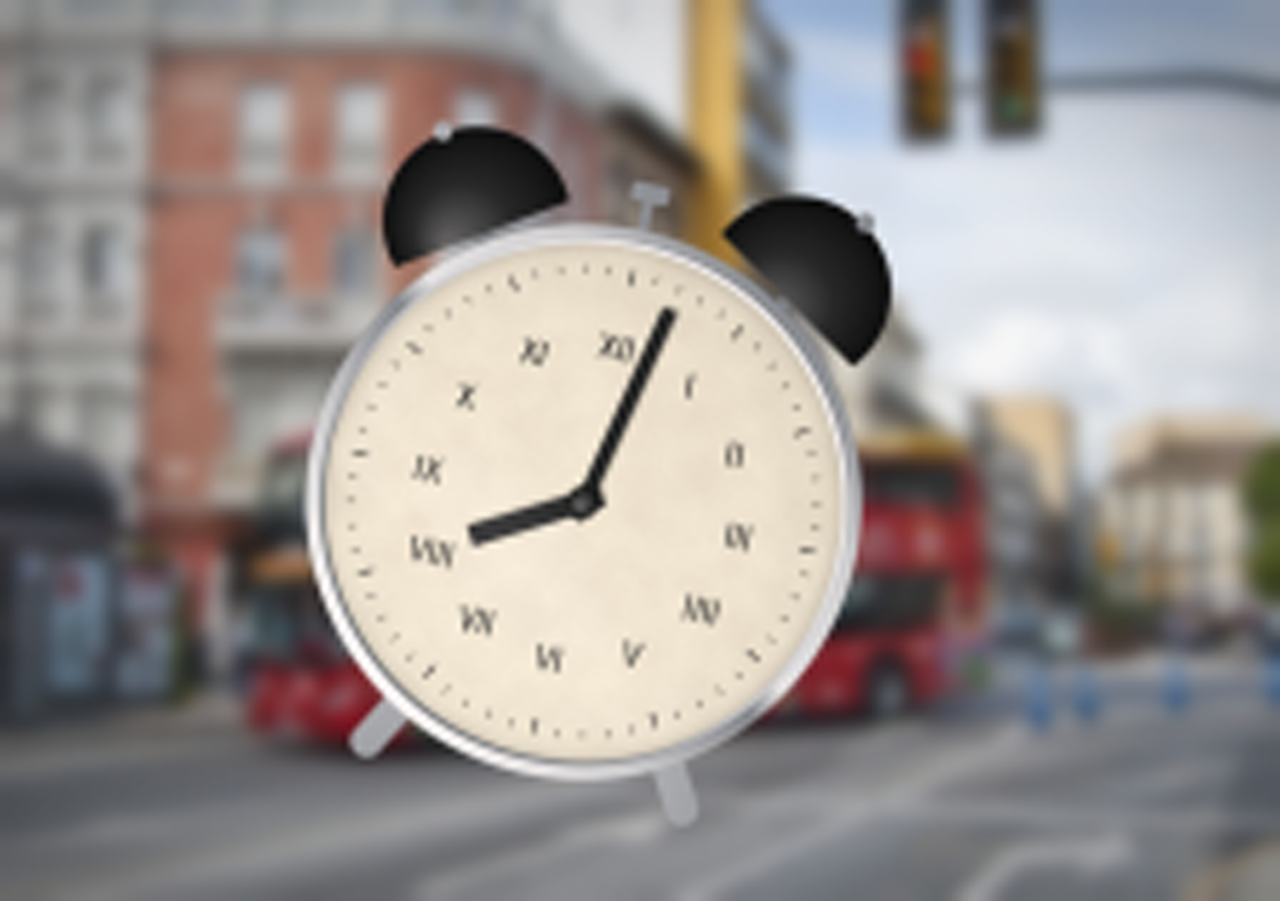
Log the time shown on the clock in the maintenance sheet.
8:02
